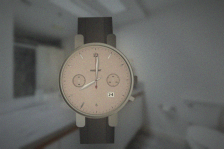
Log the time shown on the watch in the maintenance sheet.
8:01
